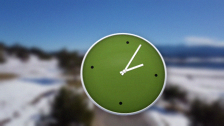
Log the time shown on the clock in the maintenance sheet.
2:04
